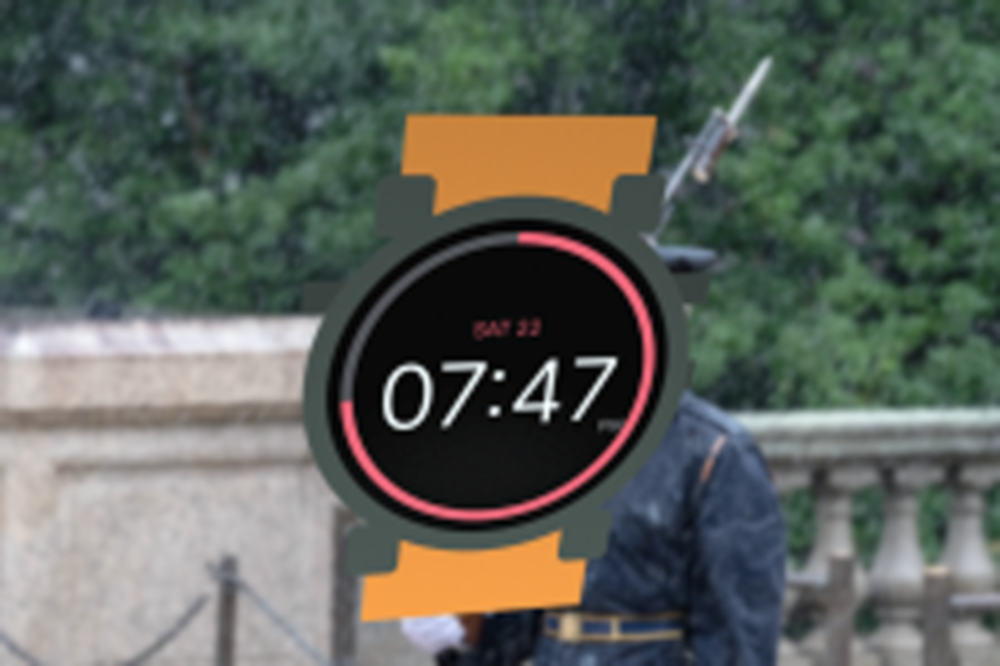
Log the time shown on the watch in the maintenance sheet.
7:47
